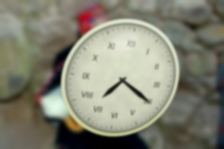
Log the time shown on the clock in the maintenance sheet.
7:20
